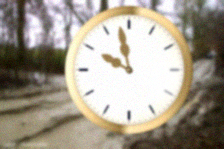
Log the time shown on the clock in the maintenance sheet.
9:58
